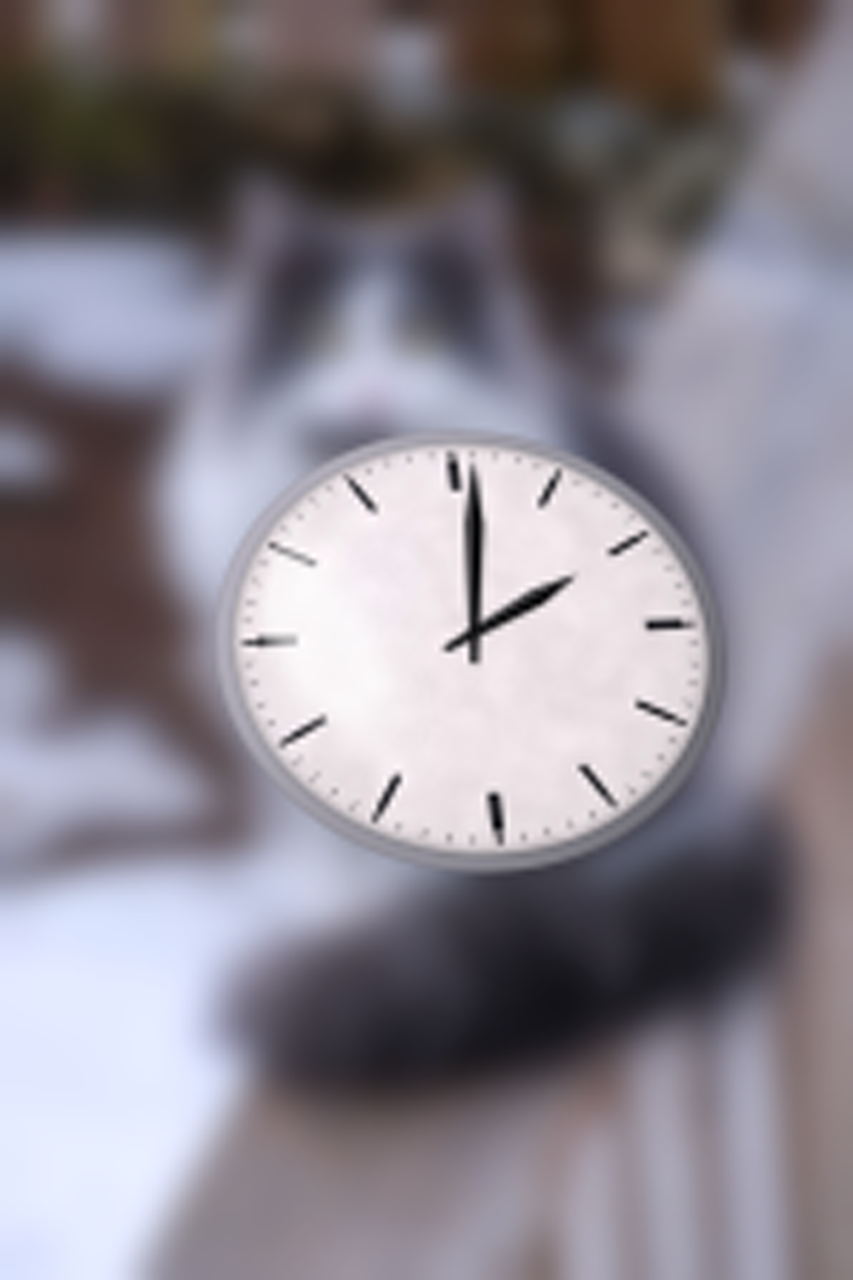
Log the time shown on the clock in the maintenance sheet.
2:01
